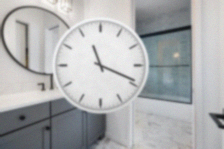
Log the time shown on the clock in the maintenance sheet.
11:19
